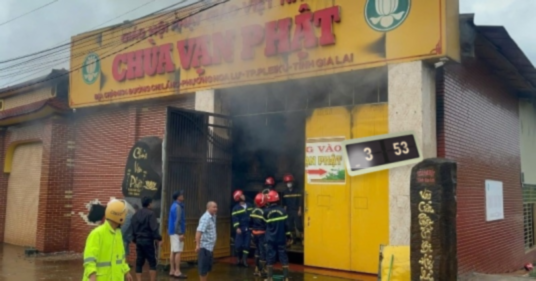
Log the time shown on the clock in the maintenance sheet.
3:53
